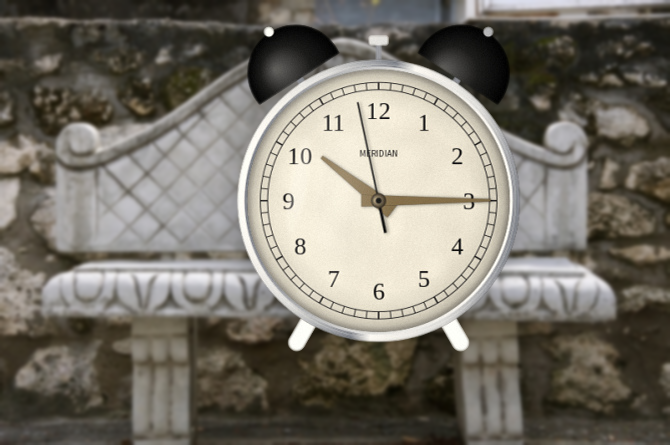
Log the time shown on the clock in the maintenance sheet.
10:14:58
